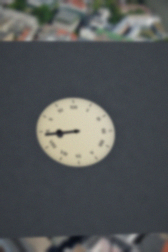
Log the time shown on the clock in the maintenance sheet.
8:44
